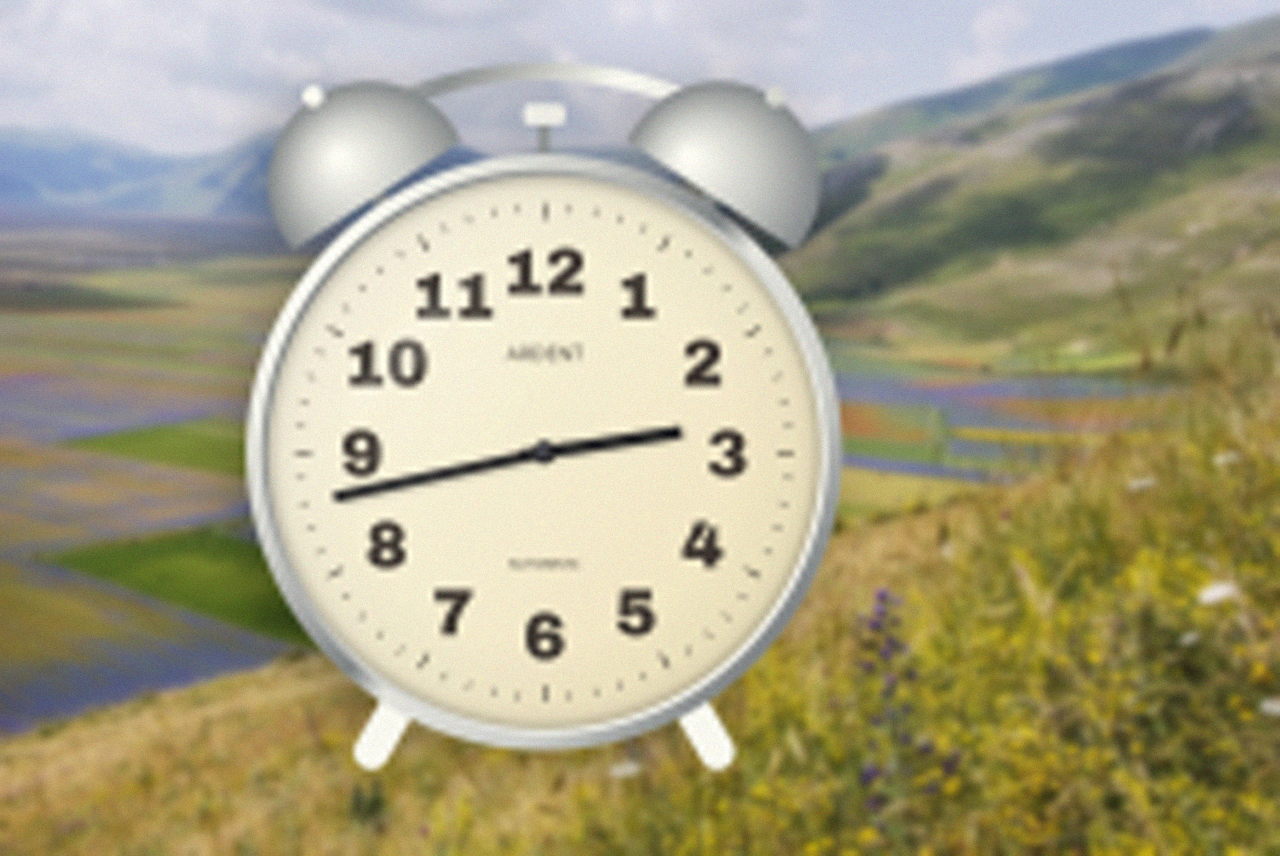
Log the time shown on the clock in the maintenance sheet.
2:43
